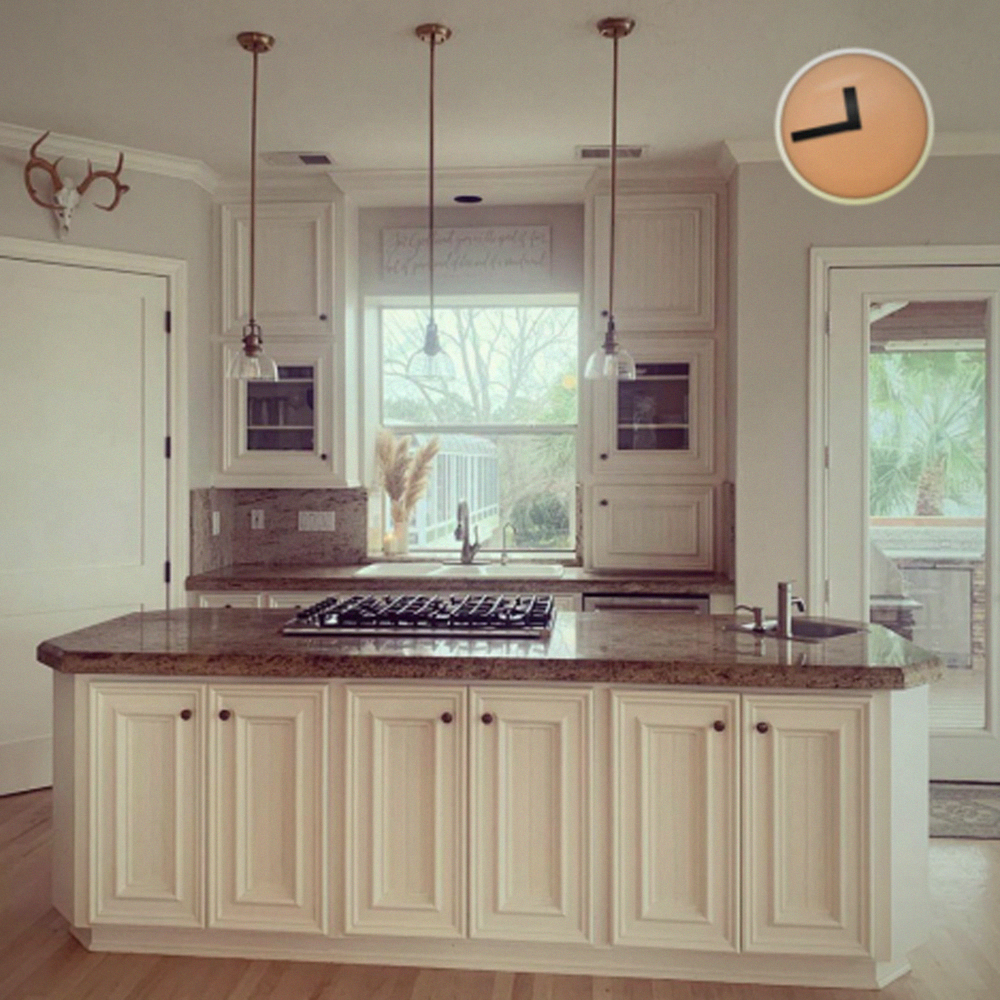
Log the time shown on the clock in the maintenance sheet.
11:43
